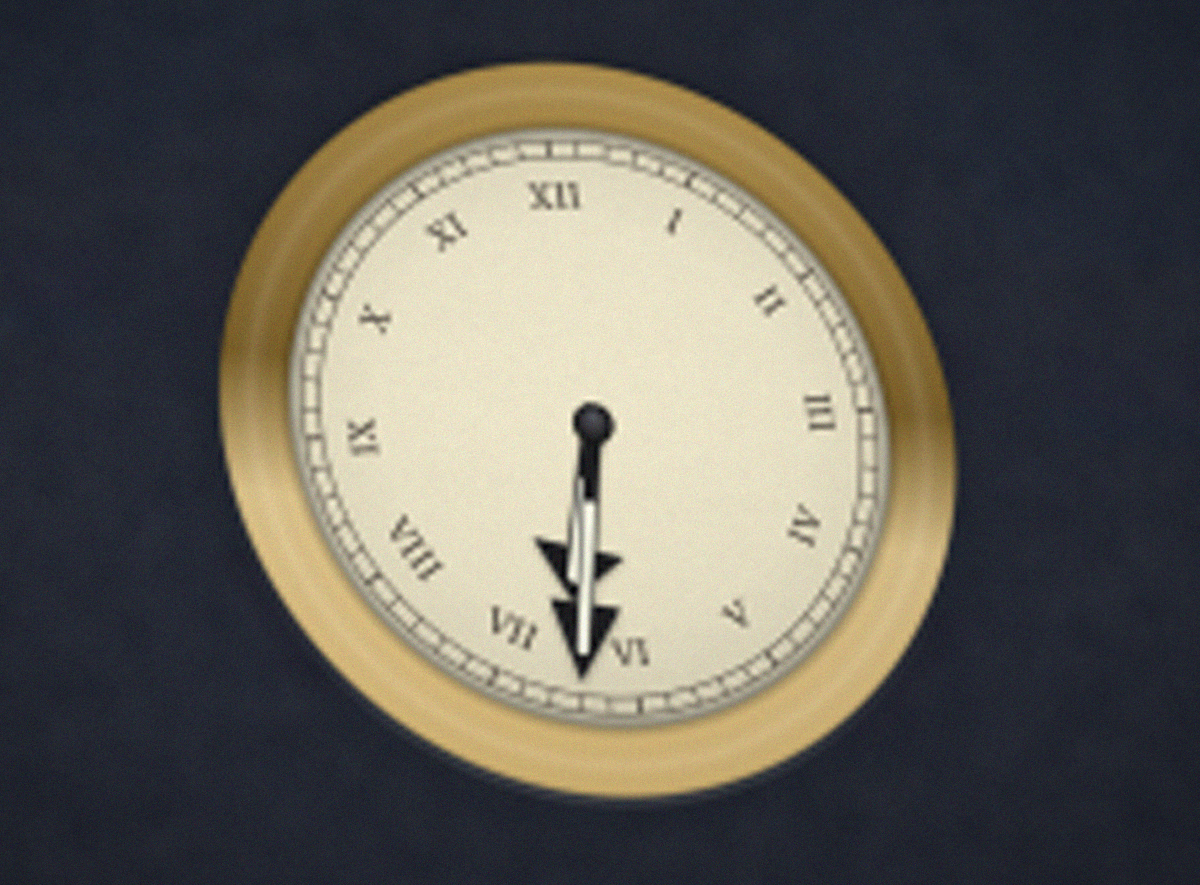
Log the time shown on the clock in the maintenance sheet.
6:32
